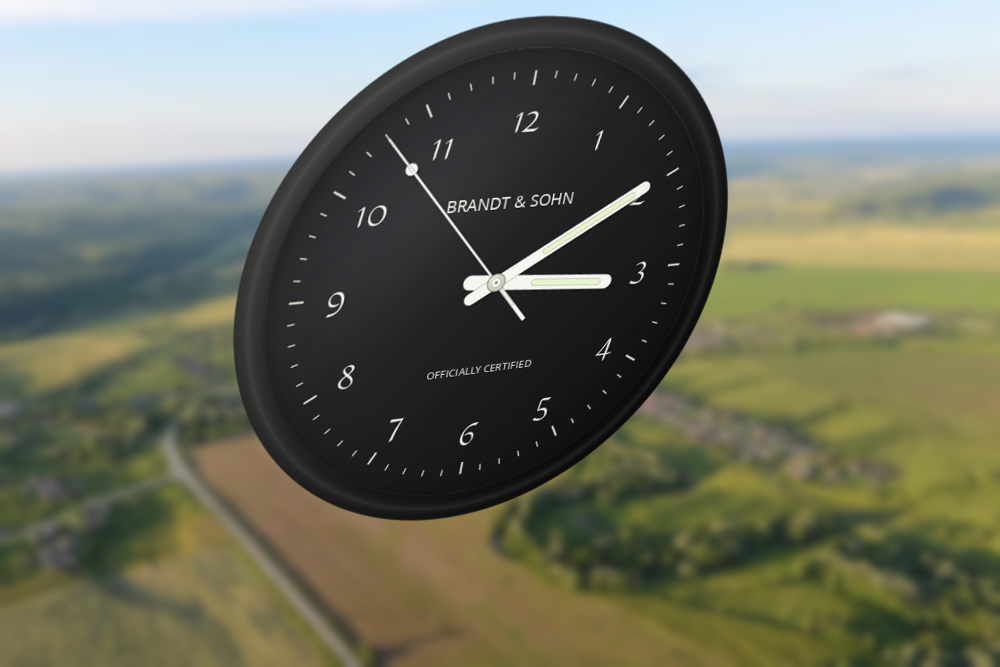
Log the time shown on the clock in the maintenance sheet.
3:09:53
